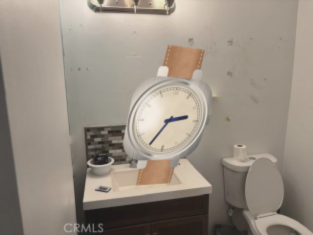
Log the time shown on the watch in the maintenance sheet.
2:35
